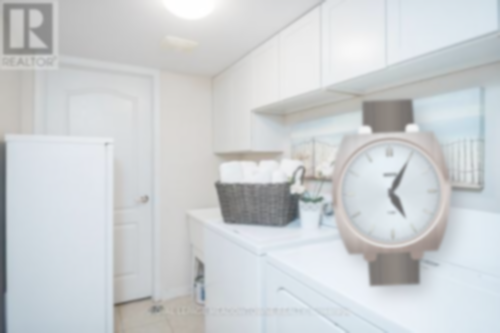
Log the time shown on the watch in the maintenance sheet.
5:05
